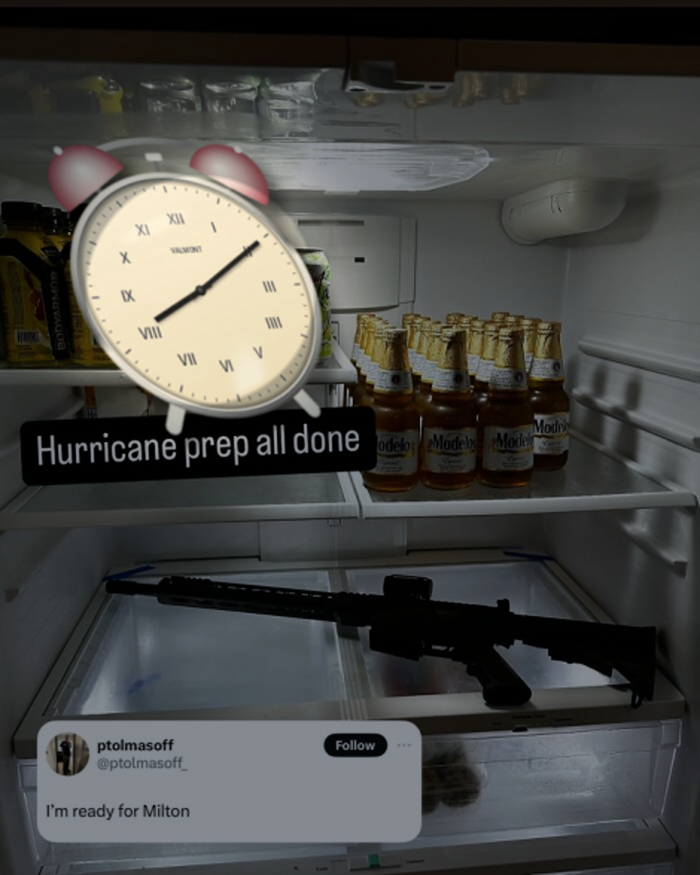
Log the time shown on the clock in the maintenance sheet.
8:10
